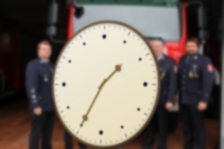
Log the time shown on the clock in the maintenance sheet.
1:35
